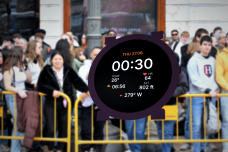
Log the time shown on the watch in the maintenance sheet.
0:30
